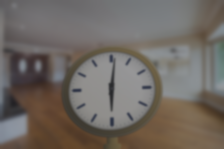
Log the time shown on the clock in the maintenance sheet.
6:01
